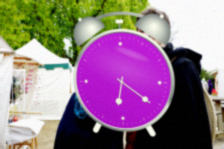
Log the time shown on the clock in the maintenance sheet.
6:21
